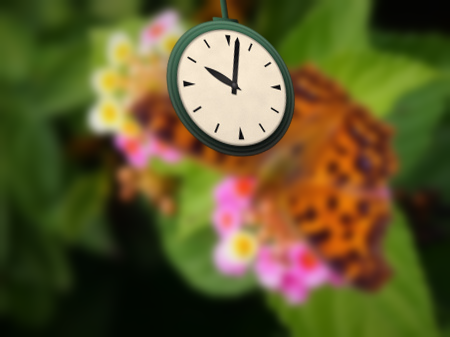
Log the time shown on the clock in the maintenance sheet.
10:02
